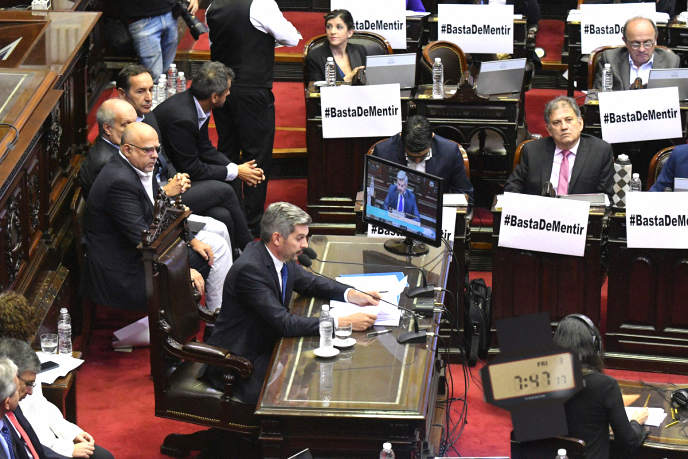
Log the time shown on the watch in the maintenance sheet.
7:47:17
